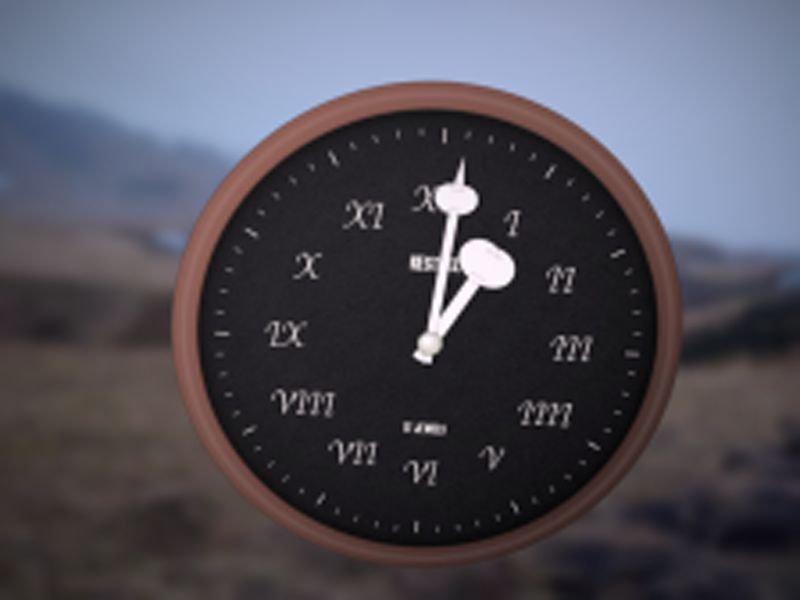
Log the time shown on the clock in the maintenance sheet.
1:01
